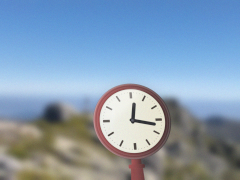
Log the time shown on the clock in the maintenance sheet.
12:17
